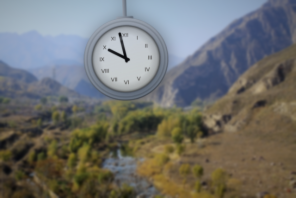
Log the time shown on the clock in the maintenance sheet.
9:58
